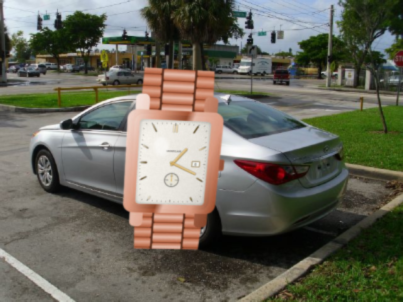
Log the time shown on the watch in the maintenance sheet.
1:19
